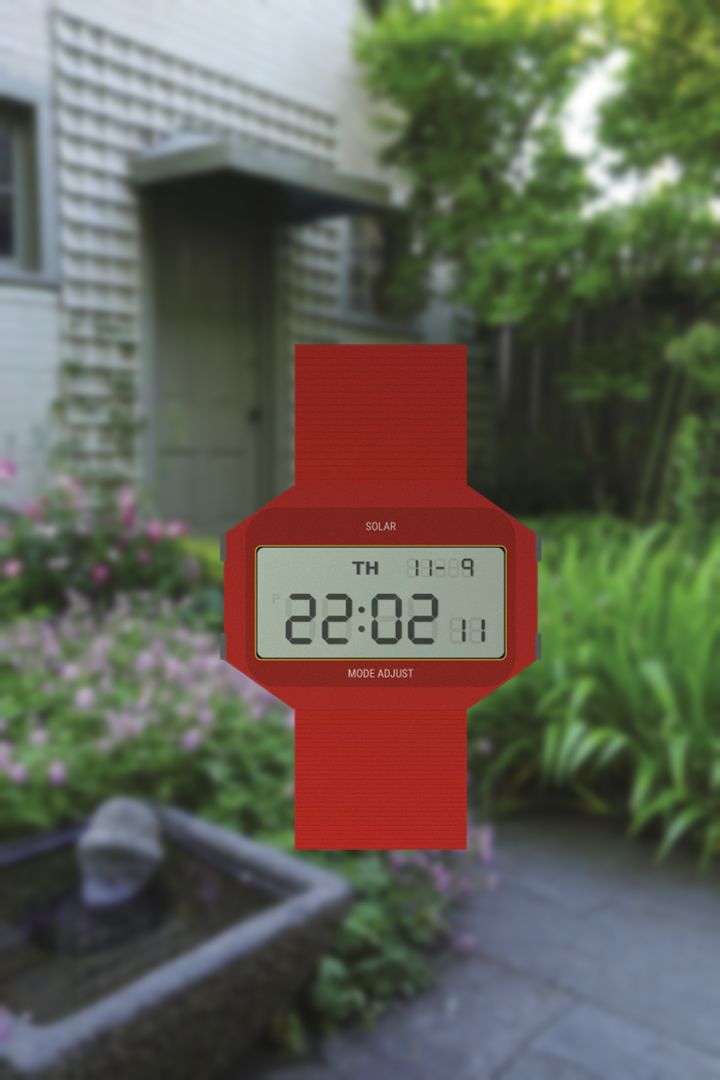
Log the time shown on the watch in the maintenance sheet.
22:02:11
